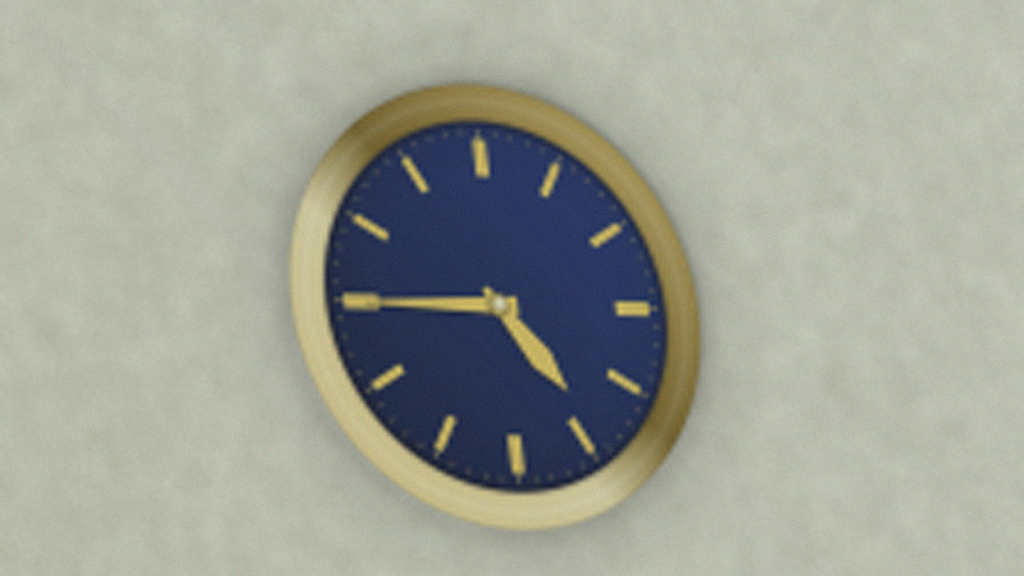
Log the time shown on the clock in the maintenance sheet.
4:45
